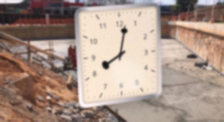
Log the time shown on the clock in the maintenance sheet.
8:02
